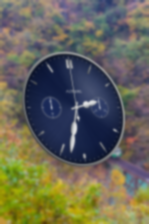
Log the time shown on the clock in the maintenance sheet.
2:33
